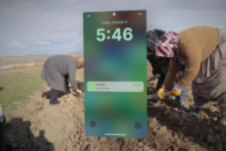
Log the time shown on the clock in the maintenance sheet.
5:46
